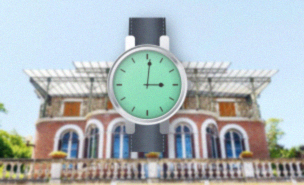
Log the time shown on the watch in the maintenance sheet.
3:01
